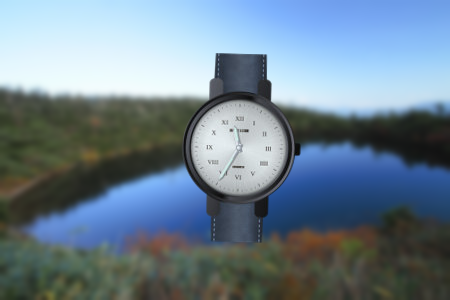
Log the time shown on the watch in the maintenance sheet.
11:35
